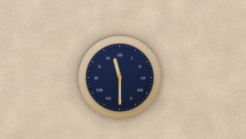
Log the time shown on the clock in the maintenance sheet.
11:30
